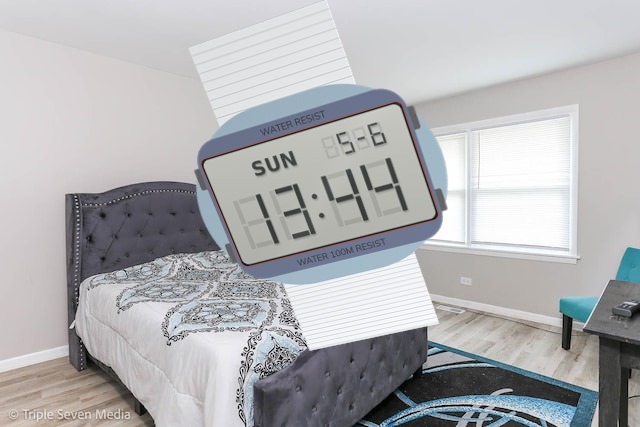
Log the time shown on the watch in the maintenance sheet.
13:44
